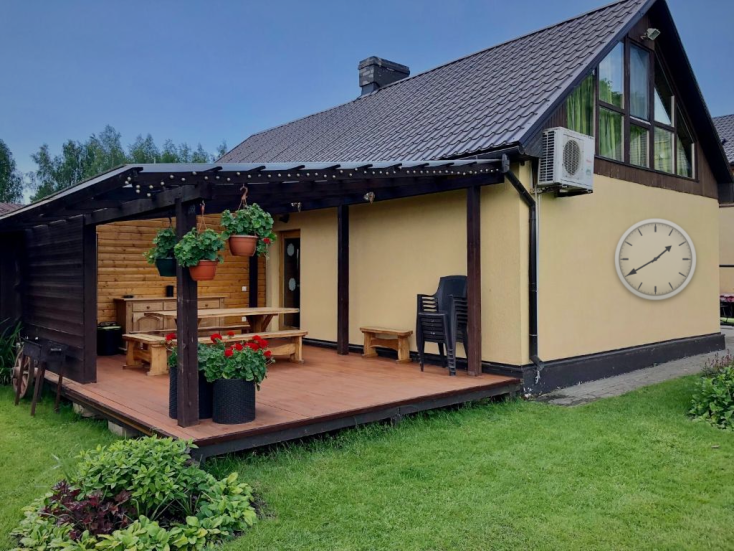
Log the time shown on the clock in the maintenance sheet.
1:40
